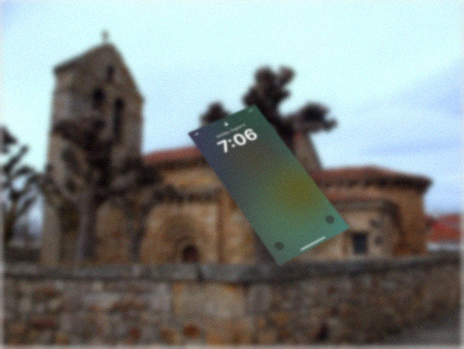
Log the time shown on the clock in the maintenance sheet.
7:06
